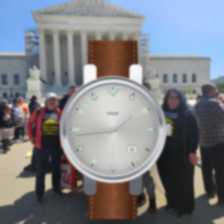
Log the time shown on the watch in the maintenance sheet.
1:44
